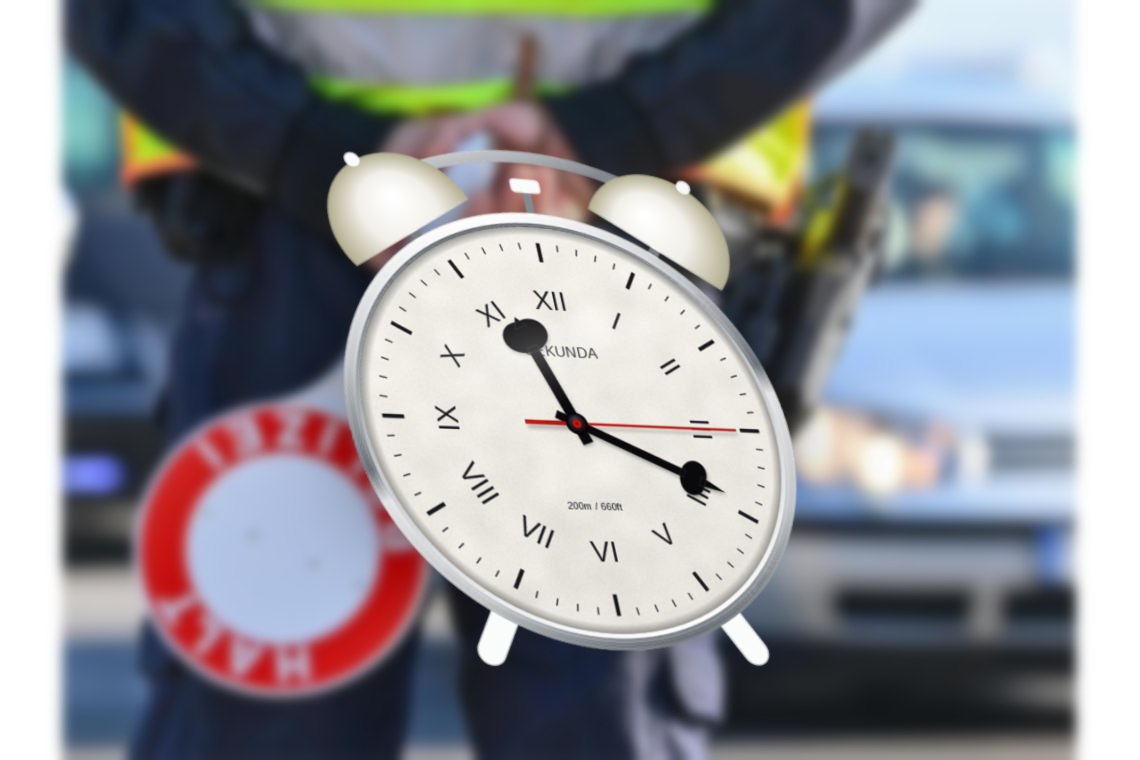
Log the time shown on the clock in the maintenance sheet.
11:19:15
